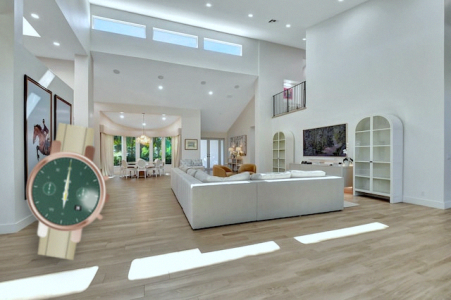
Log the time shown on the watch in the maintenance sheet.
6:00
